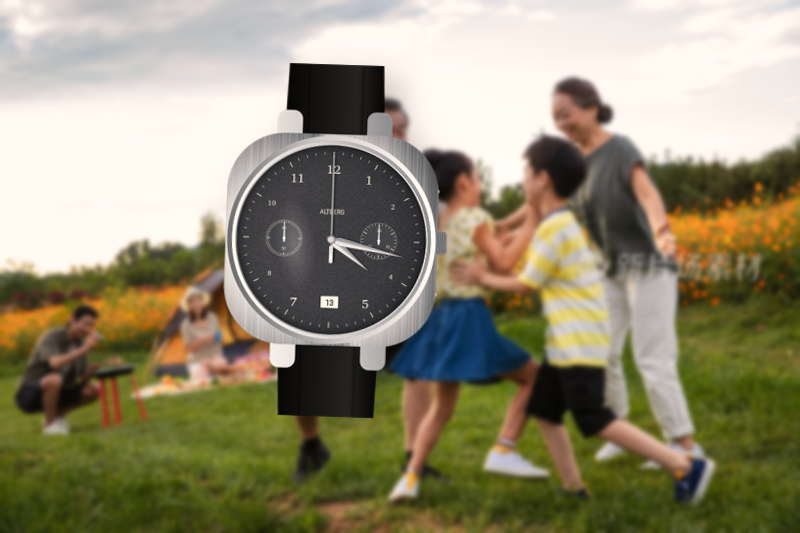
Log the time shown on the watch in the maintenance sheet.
4:17
